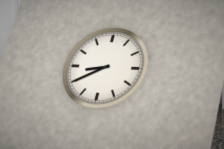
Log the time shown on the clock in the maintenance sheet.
8:40
